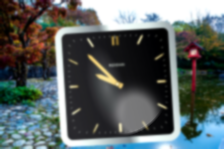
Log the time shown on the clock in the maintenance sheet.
9:53
